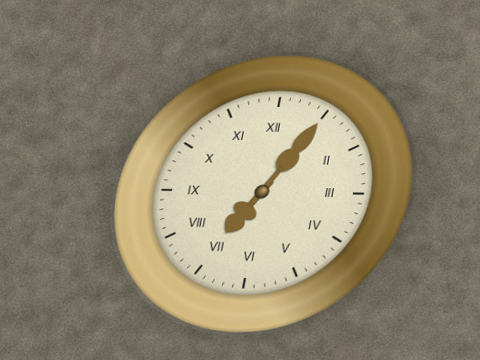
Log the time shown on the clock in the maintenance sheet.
7:05
